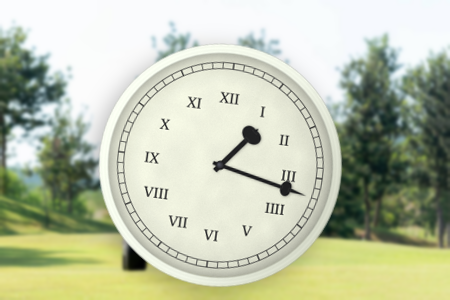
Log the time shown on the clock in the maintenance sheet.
1:17
